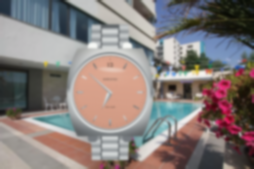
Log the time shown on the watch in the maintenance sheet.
6:52
